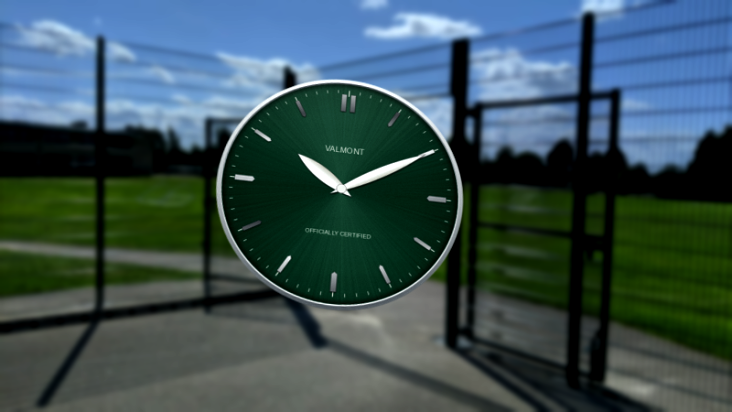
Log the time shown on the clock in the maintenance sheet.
10:10
